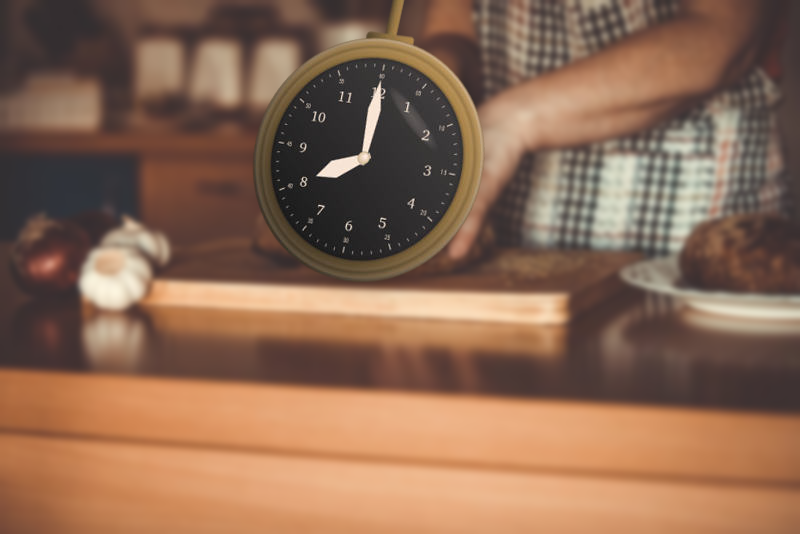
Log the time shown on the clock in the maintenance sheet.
8:00
